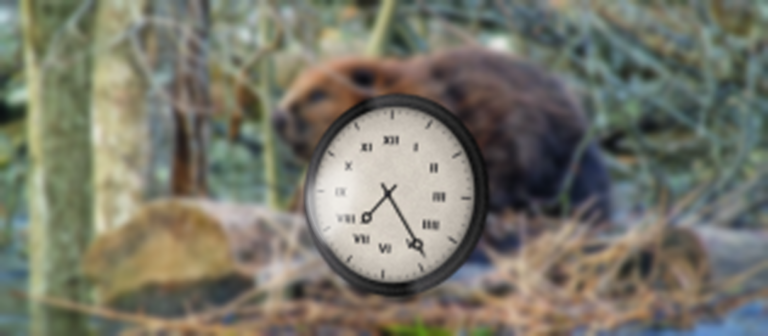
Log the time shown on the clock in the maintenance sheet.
7:24
